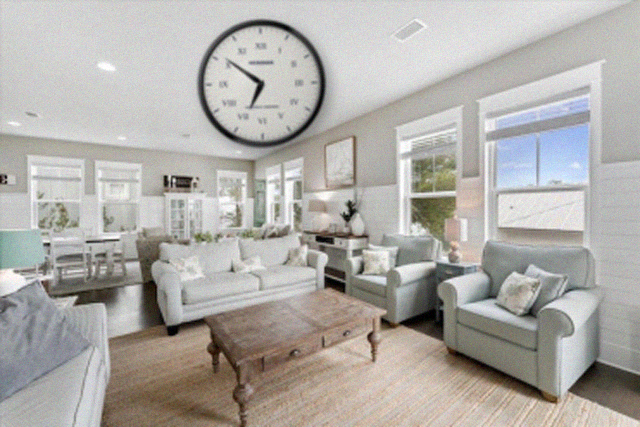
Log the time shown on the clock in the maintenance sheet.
6:51
